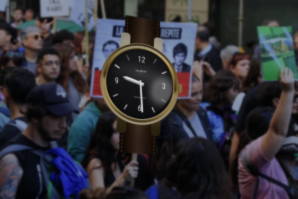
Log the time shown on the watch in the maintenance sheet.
9:29
